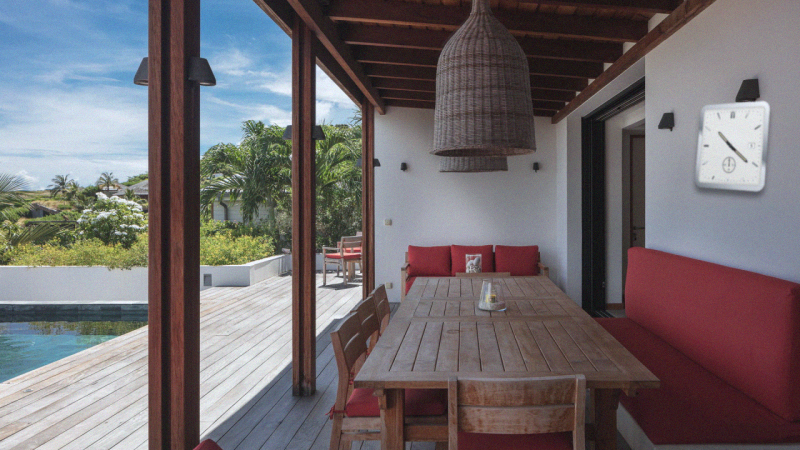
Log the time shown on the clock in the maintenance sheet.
10:21
